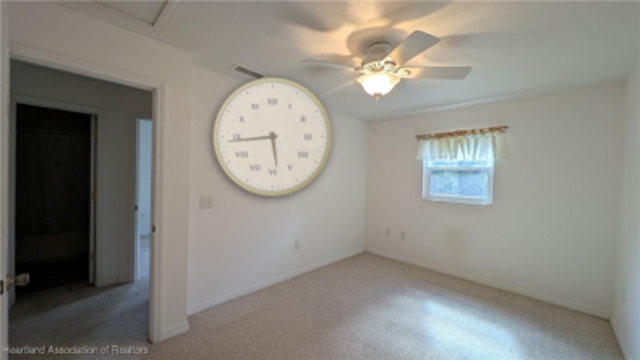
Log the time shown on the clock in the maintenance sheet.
5:44
